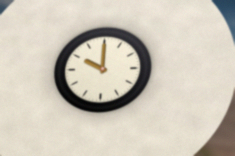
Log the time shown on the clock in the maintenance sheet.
10:00
